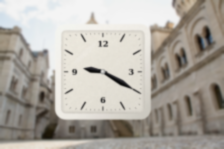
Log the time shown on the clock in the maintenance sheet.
9:20
